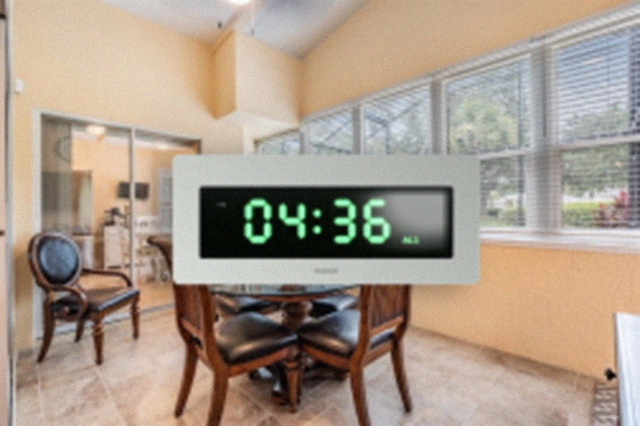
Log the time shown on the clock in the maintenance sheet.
4:36
